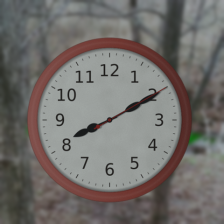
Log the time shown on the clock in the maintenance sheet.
8:10:10
